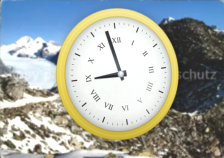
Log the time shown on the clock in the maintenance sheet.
8:58
